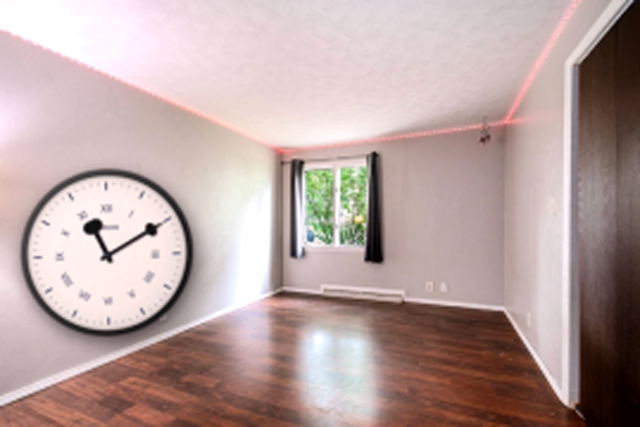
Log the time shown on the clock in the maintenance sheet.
11:10
